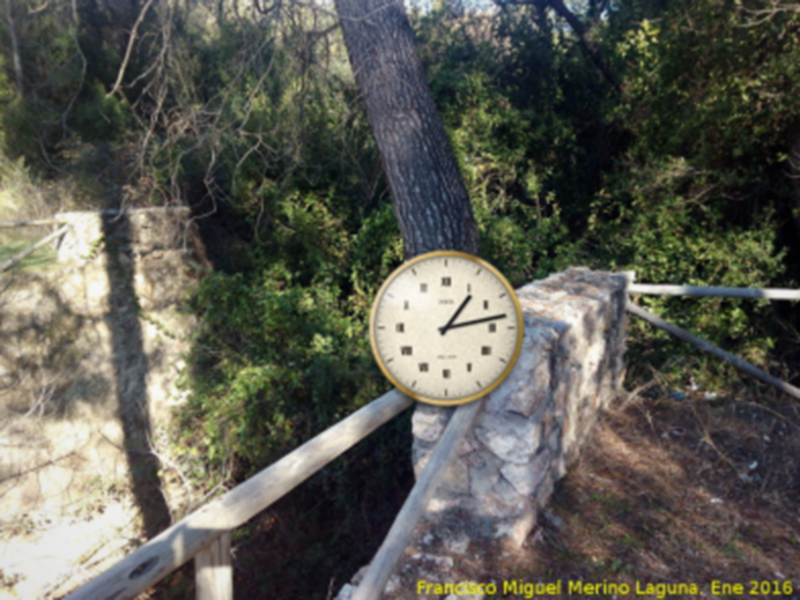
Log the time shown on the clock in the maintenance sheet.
1:13
